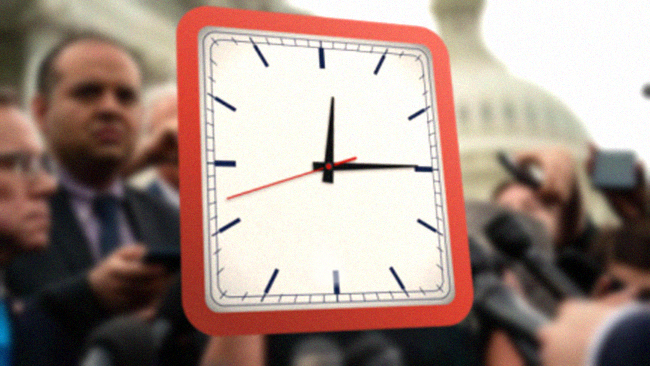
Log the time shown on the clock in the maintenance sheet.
12:14:42
